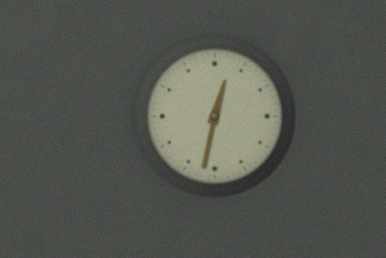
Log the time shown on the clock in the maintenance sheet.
12:32
